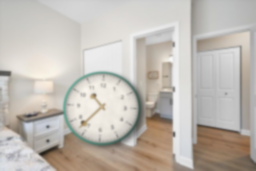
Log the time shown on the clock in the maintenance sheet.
10:37
